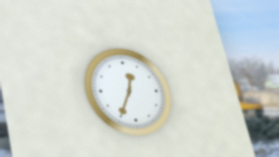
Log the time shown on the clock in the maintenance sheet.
12:35
